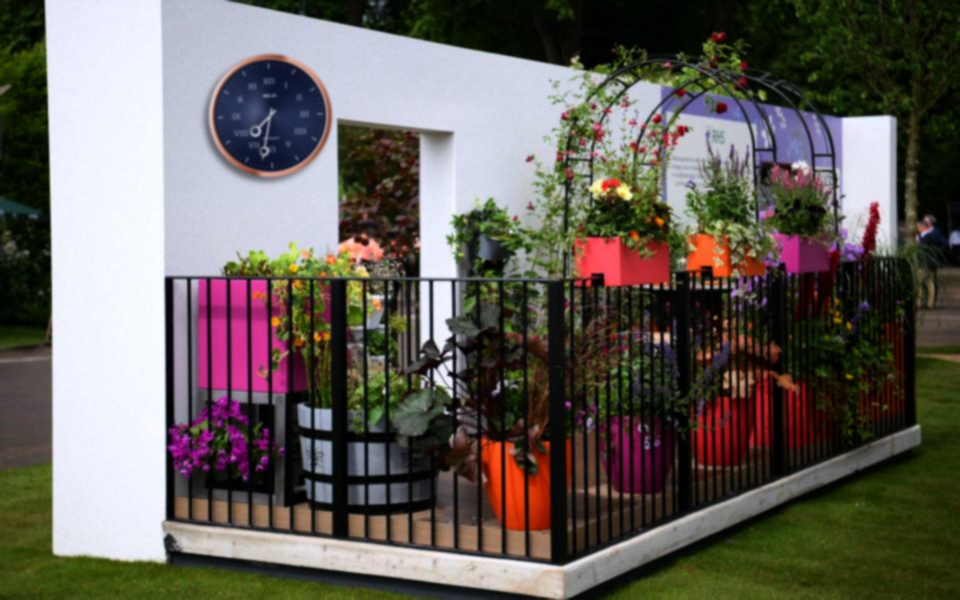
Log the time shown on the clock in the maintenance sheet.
7:32
